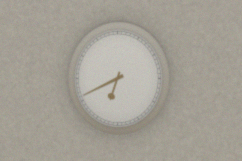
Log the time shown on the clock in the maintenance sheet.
6:41
